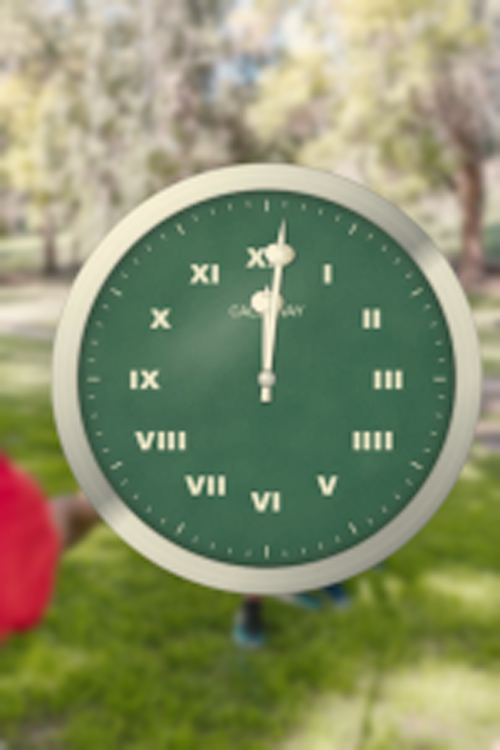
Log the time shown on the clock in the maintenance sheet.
12:01
